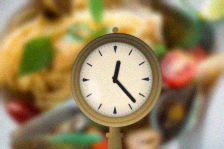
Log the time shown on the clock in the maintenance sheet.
12:23
